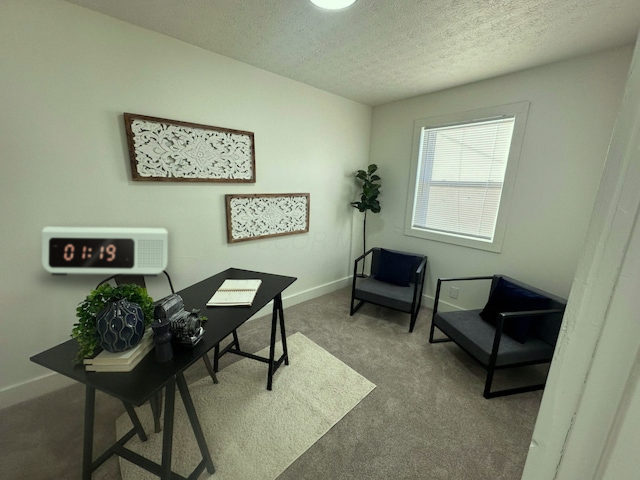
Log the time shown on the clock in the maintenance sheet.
1:19
